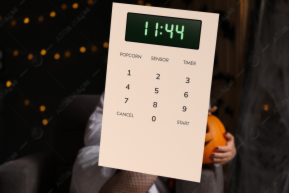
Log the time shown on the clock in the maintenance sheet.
11:44
